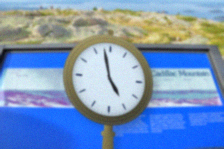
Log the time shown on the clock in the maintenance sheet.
4:58
